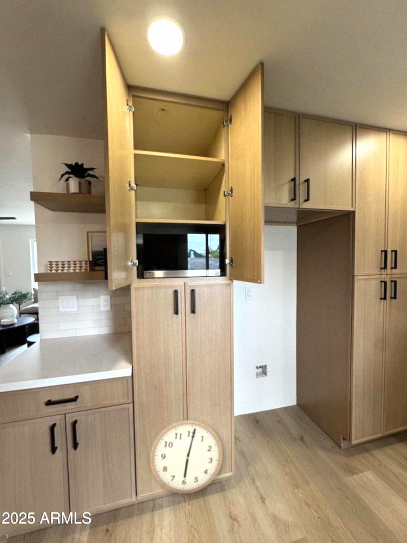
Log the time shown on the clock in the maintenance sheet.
6:01
